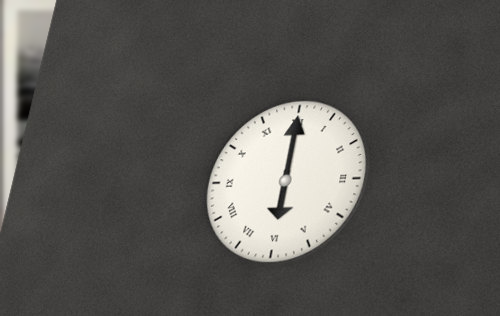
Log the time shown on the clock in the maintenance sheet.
6:00
